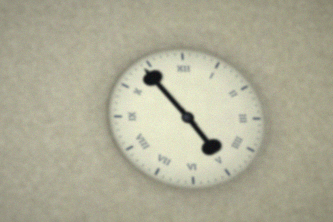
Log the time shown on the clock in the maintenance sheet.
4:54
